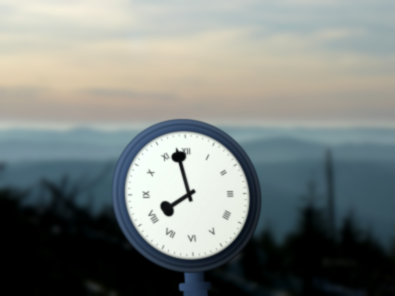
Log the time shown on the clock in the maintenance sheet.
7:58
